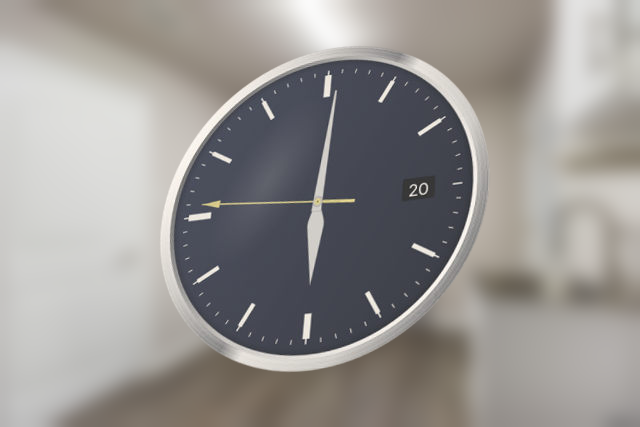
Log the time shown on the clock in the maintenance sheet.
6:00:46
